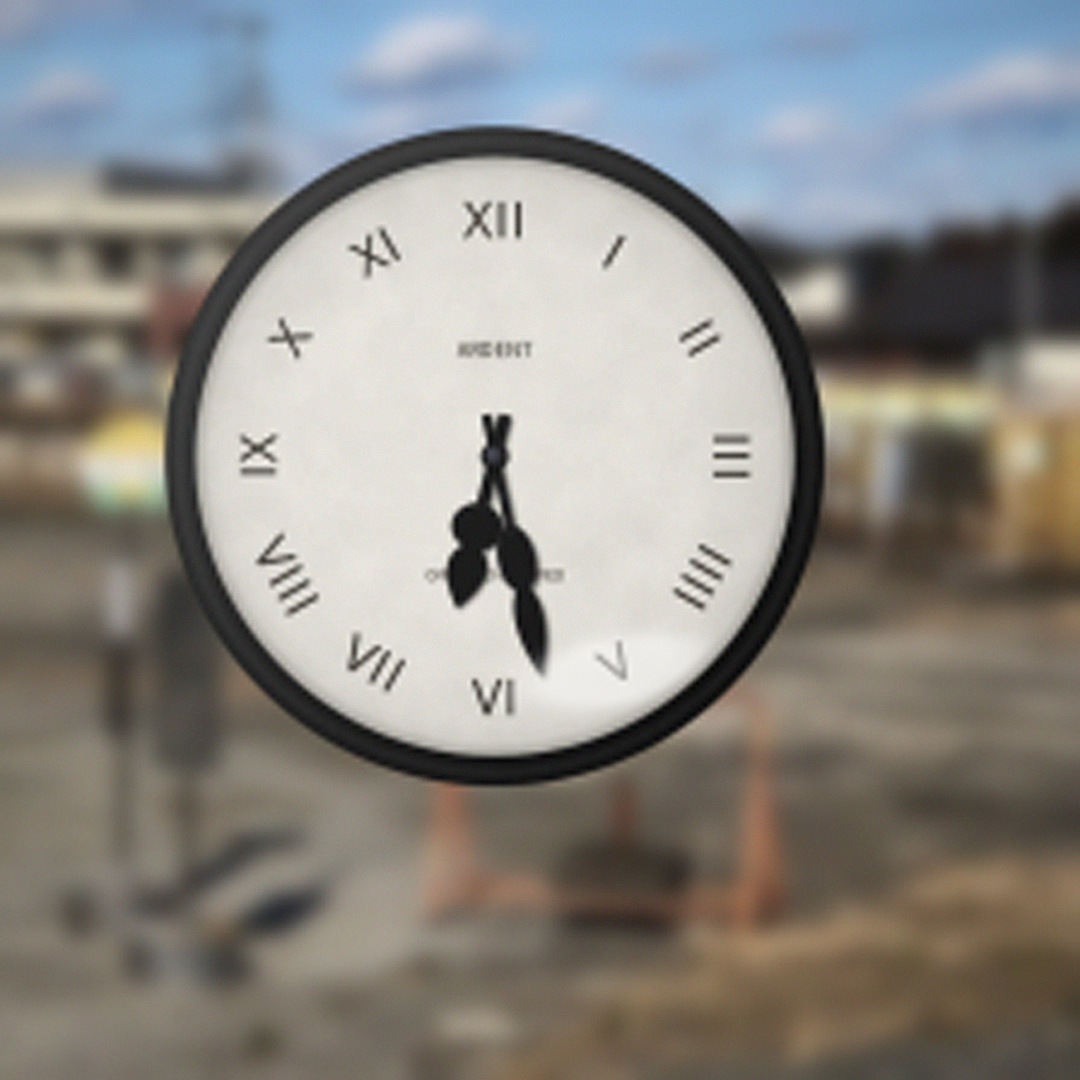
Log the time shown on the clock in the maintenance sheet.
6:28
